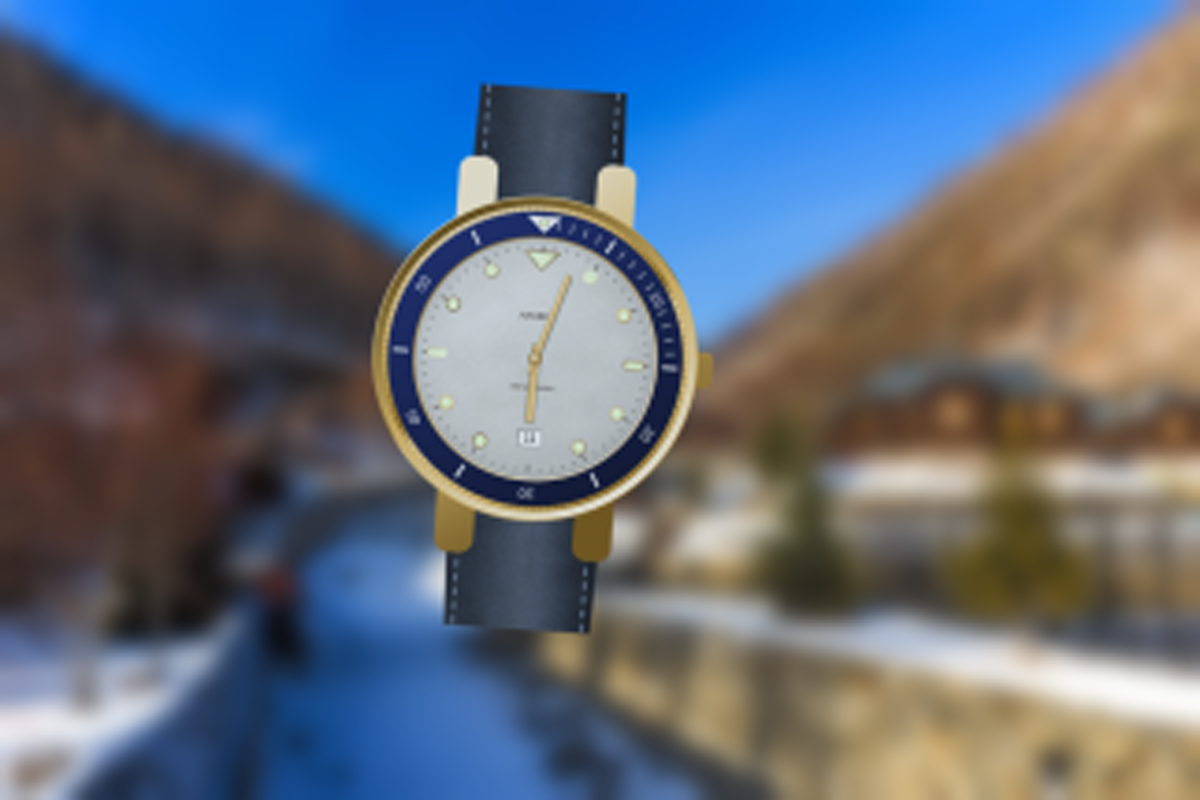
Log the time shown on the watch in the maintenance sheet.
6:03
